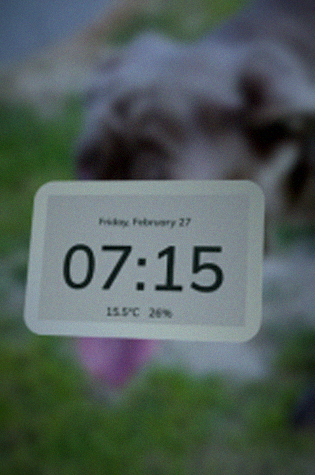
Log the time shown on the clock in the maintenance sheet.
7:15
